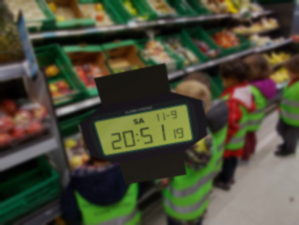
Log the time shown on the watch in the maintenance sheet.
20:51:19
